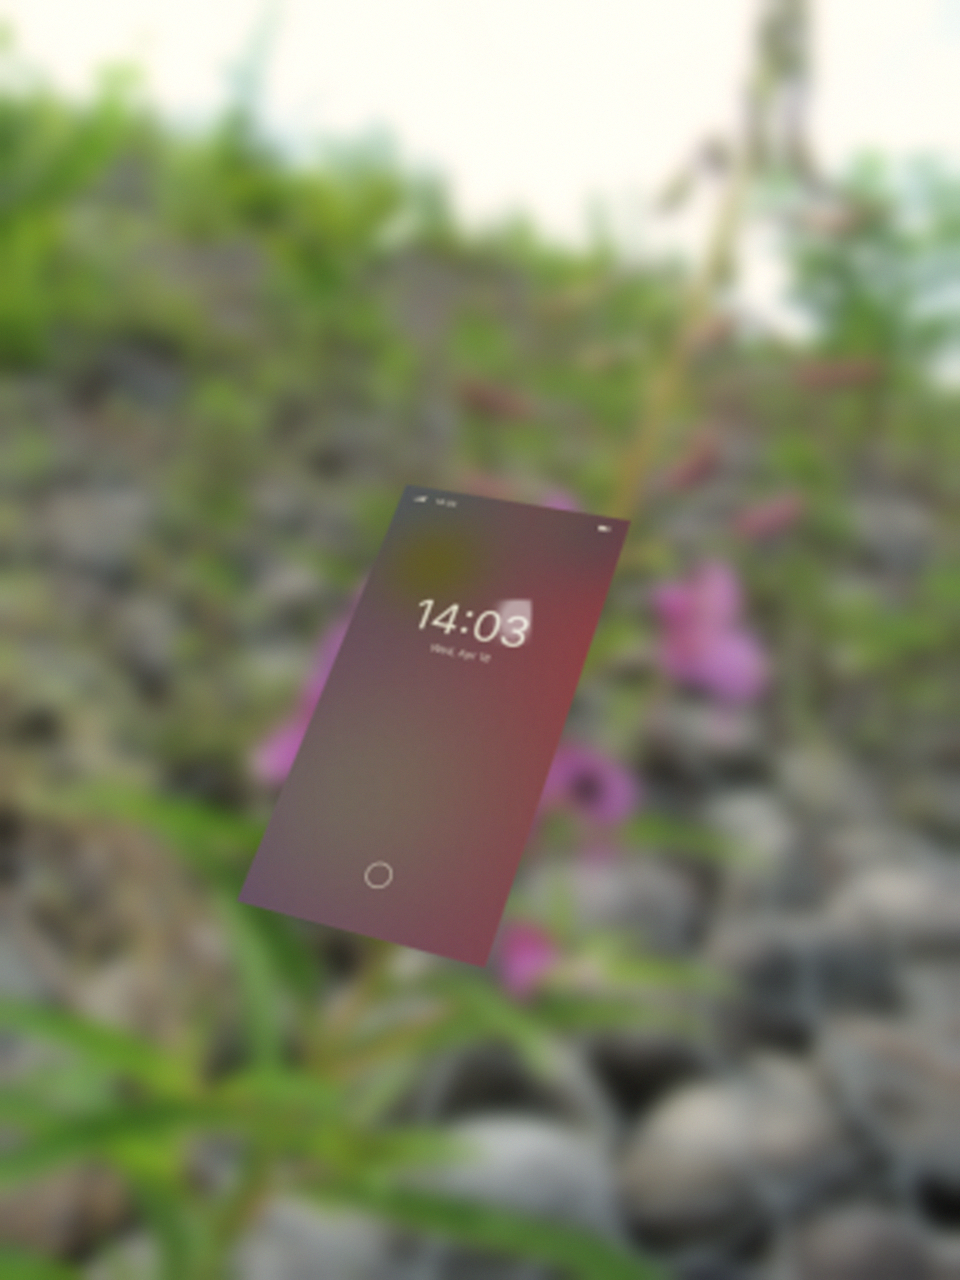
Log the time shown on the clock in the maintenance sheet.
14:03
